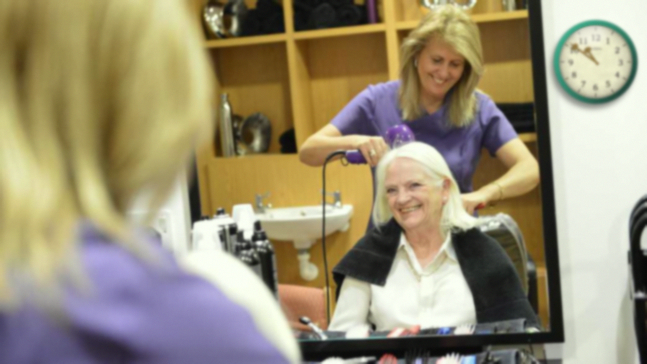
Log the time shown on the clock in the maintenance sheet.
10:51
